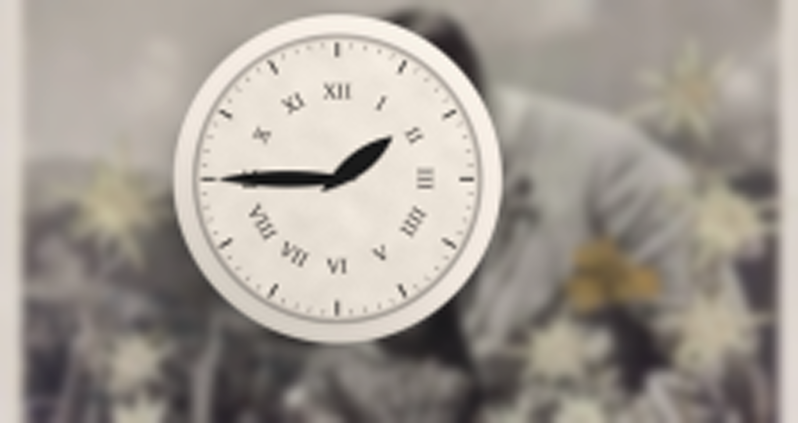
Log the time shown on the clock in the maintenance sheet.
1:45
